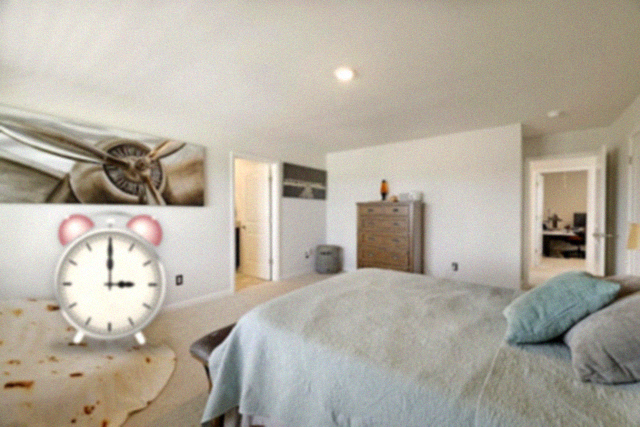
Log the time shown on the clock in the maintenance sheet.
3:00
